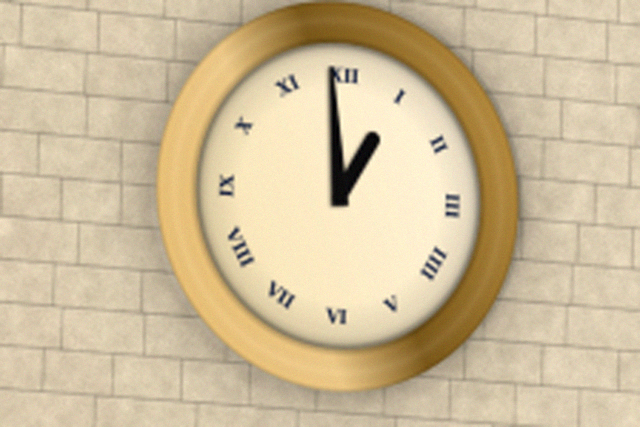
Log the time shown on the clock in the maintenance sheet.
12:59
